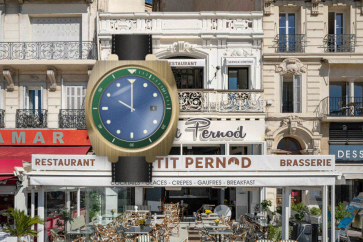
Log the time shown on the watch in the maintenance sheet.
10:00
